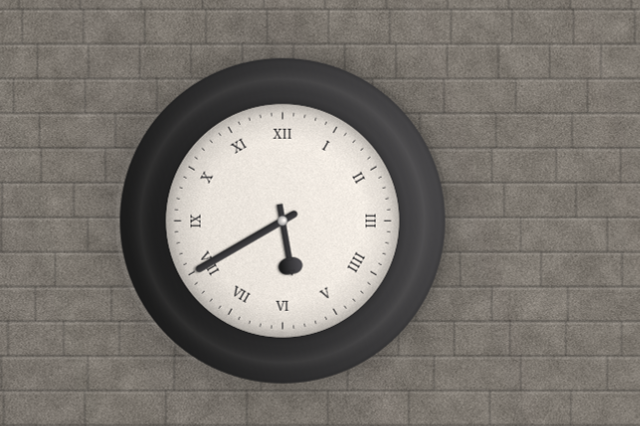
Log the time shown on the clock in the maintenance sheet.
5:40
